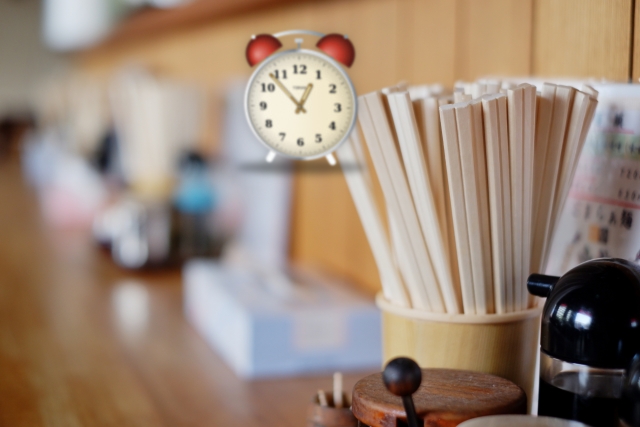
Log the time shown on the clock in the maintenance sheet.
12:53
